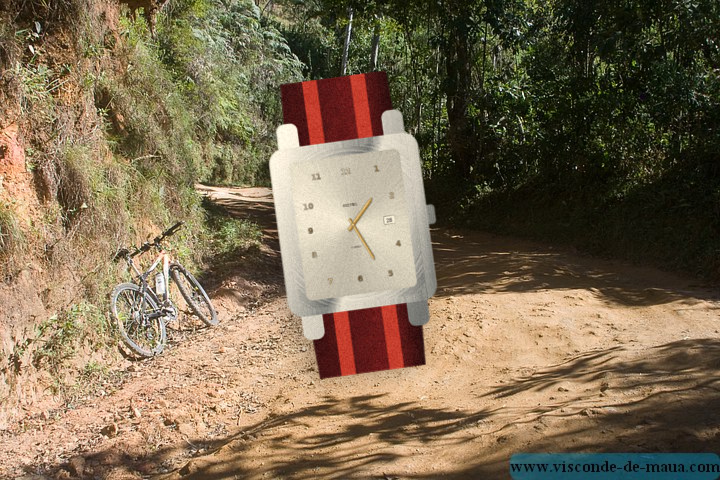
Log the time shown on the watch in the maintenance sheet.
1:26
